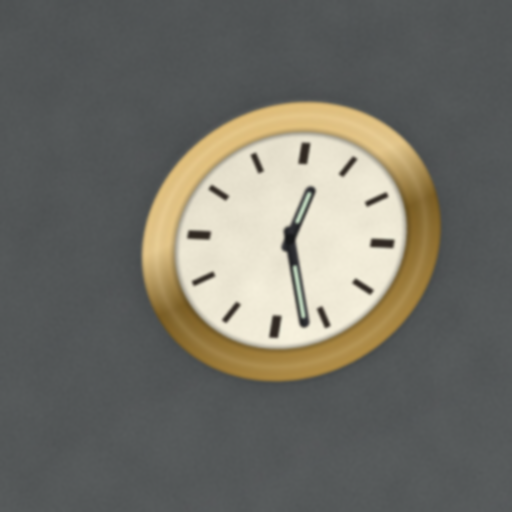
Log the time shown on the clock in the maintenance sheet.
12:27
